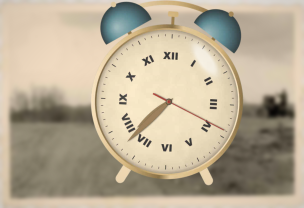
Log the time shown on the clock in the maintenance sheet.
7:37:19
